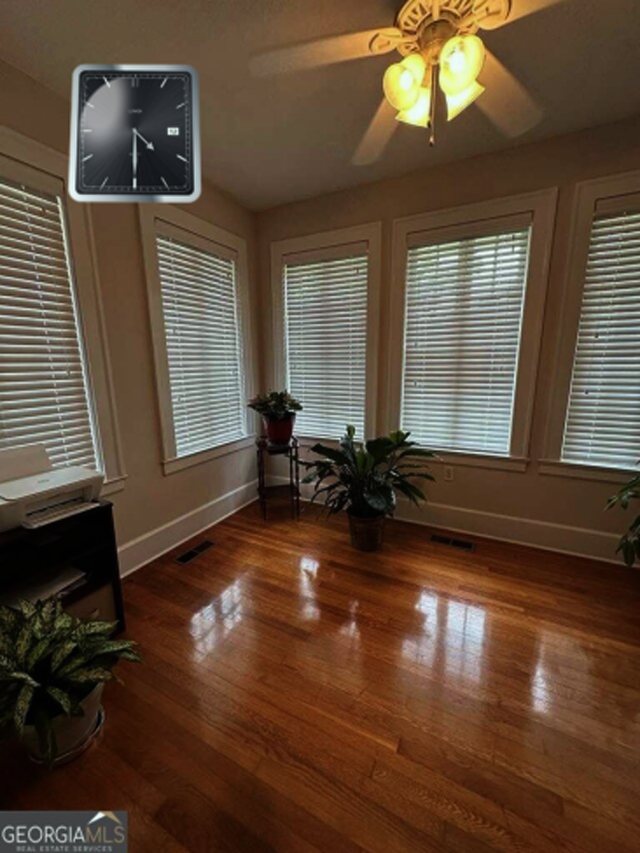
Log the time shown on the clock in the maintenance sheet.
4:30
